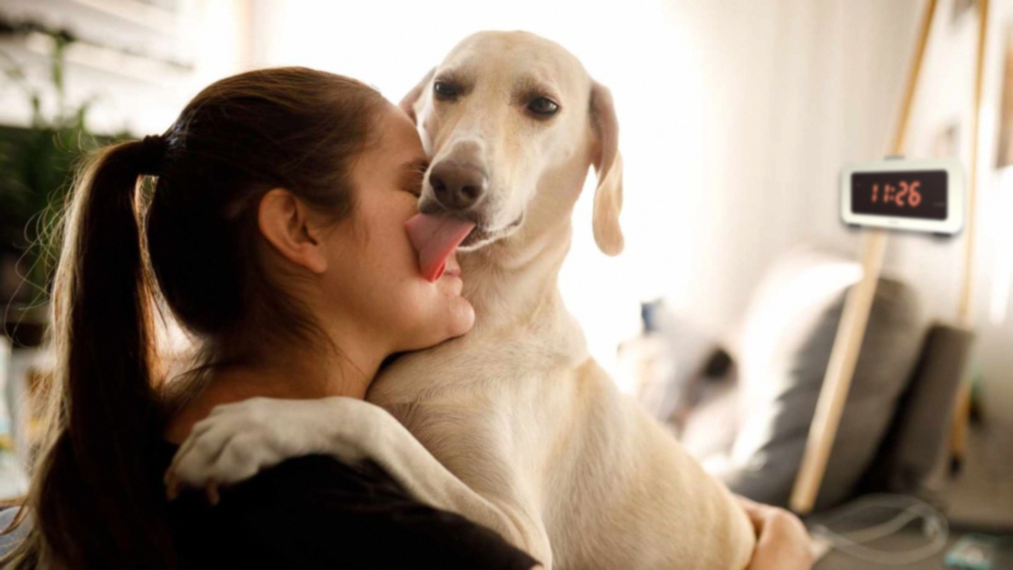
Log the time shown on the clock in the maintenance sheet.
11:26
